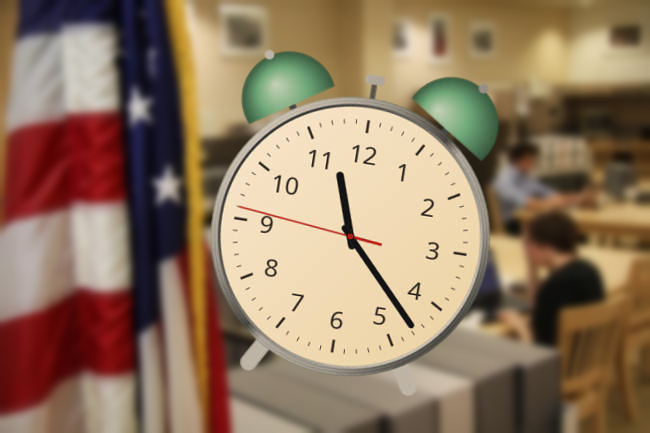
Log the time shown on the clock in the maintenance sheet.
11:22:46
